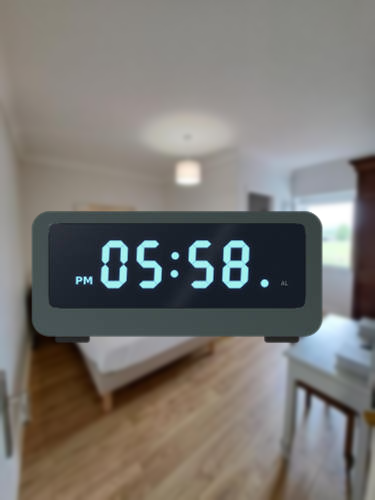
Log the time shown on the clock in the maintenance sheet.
5:58
